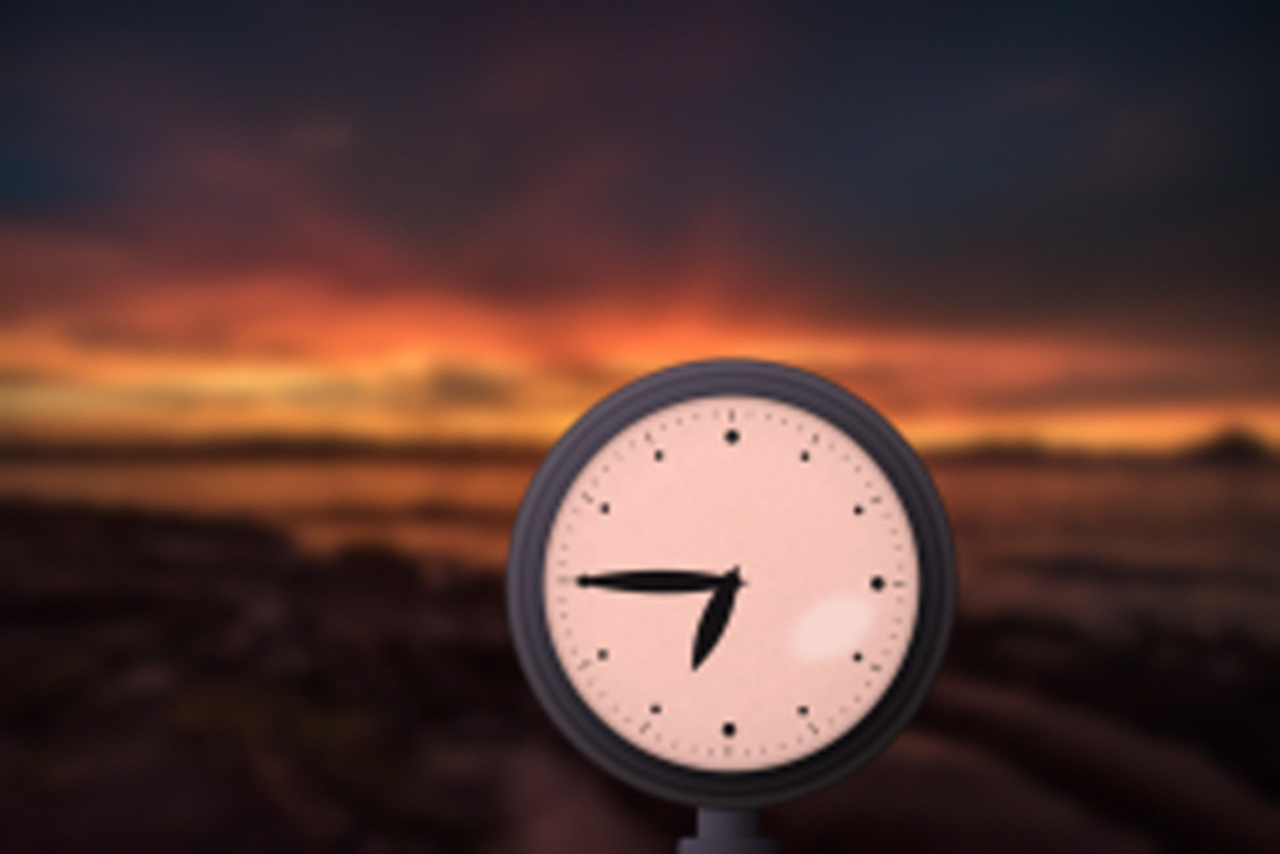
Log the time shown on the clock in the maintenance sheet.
6:45
